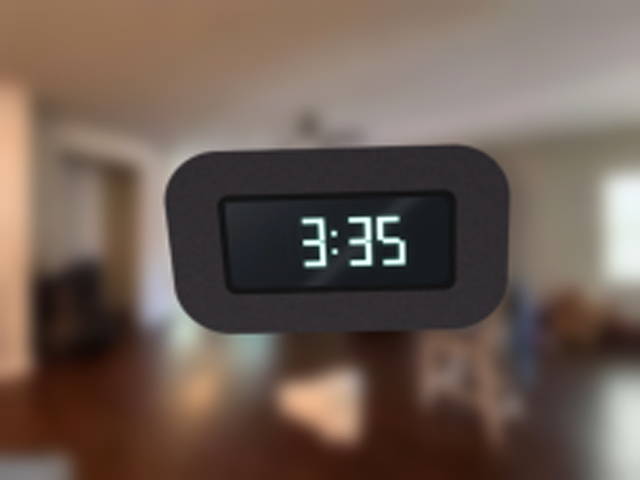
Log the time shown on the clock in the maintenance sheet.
3:35
